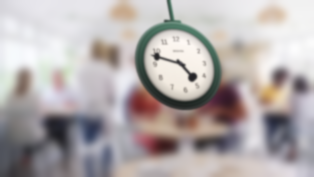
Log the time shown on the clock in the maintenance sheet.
4:48
